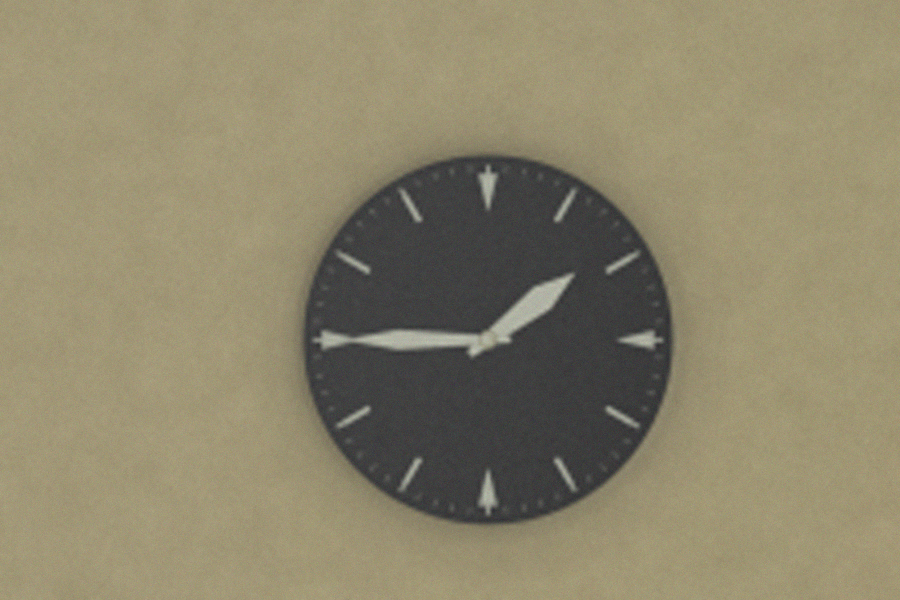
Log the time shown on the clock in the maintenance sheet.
1:45
